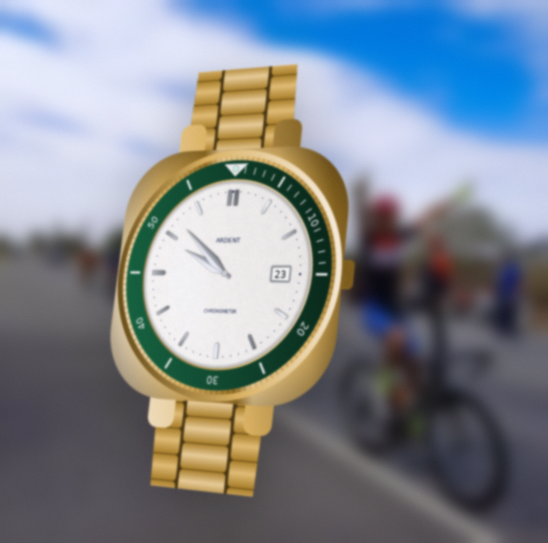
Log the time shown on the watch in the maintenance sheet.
9:52
